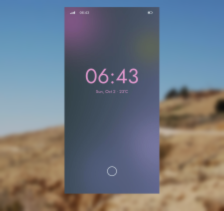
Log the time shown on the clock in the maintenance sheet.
6:43
